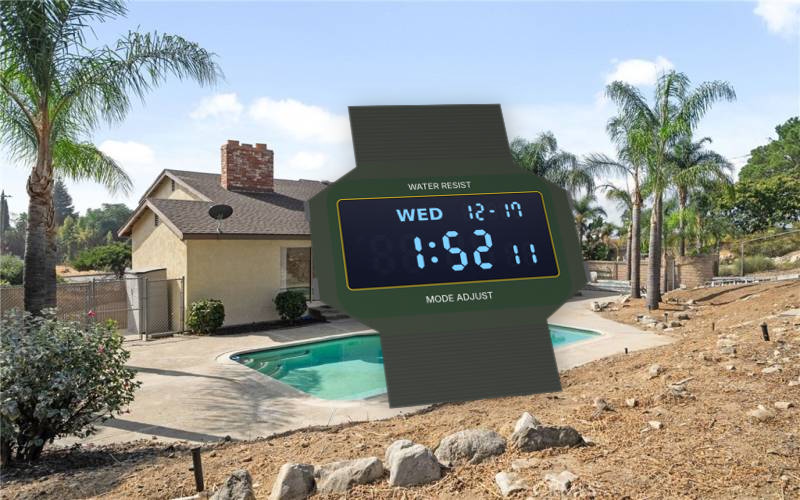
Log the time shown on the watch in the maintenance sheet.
1:52:11
